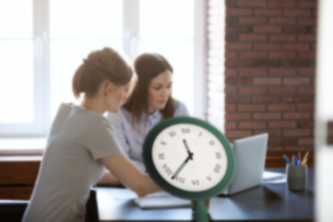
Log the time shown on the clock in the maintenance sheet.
11:37
